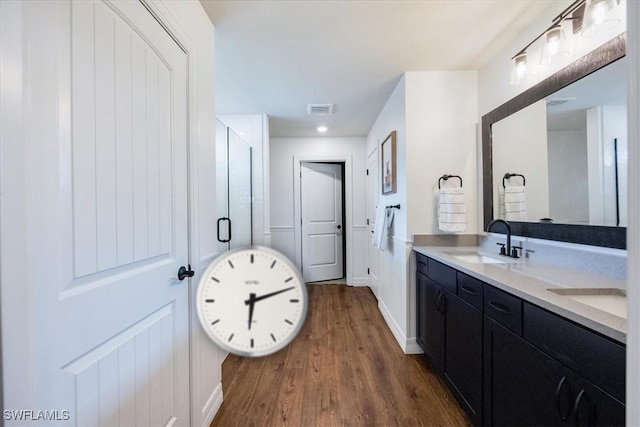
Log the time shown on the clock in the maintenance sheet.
6:12
